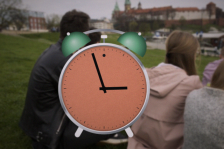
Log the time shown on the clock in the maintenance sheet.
2:57
